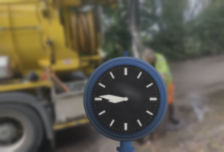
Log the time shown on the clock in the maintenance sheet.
8:46
